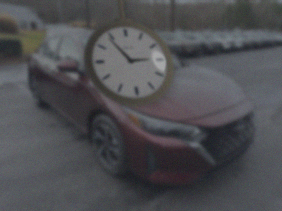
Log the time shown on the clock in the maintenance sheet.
2:54
